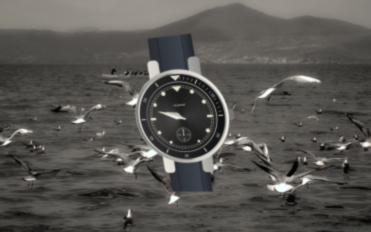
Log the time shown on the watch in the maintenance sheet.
9:48
